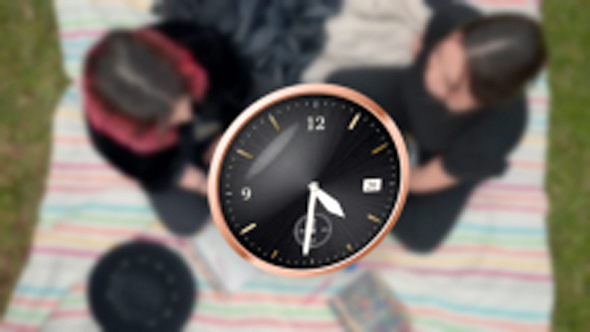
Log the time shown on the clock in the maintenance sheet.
4:31
